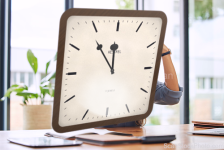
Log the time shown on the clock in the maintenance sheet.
11:54
